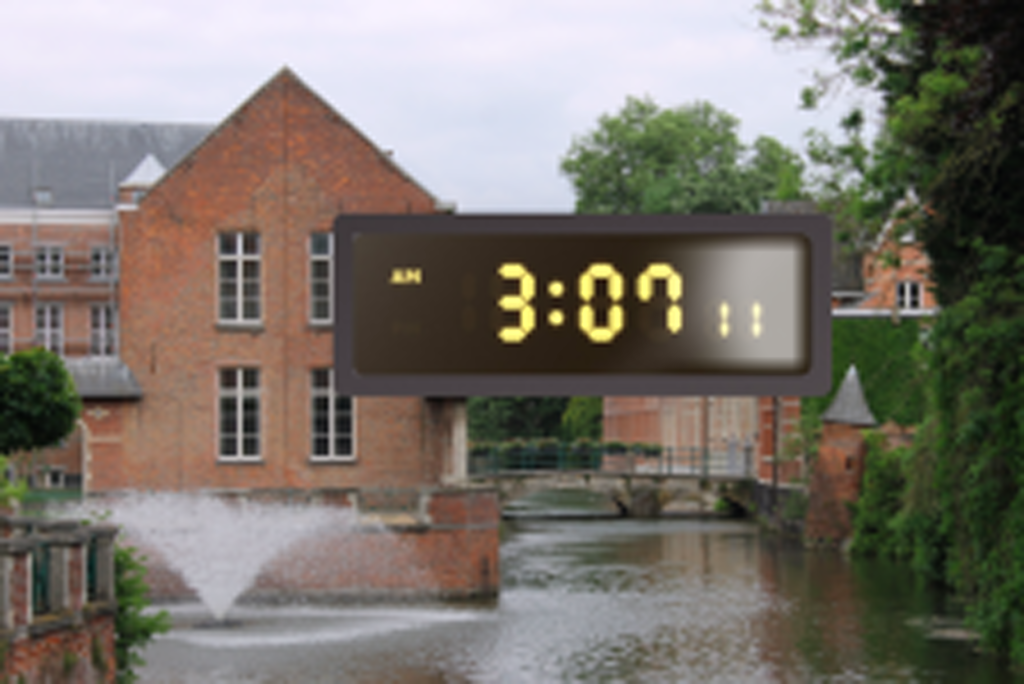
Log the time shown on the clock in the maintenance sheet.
3:07:11
